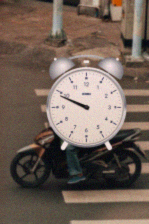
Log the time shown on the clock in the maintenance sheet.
9:49
